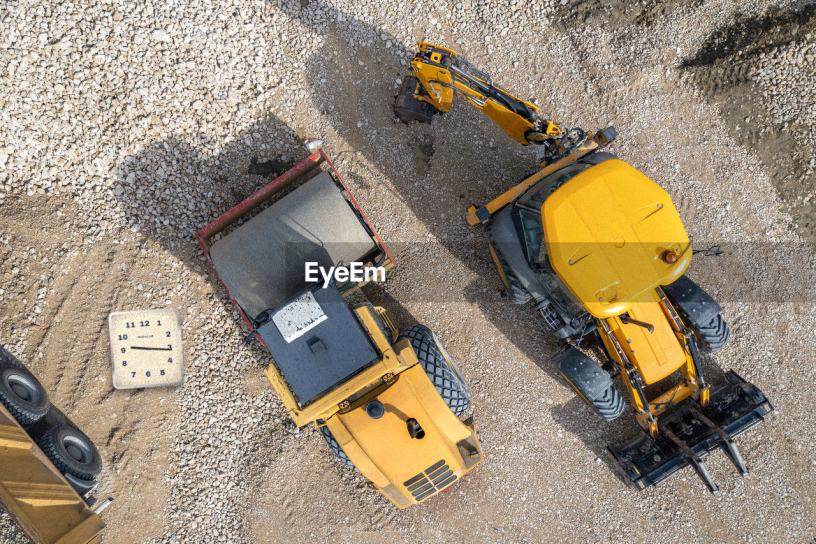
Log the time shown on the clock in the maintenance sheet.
9:16
